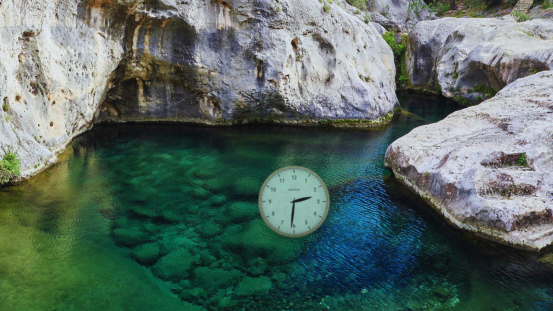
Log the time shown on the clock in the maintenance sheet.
2:31
